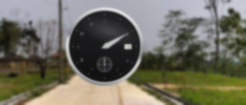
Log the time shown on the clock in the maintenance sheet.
2:10
